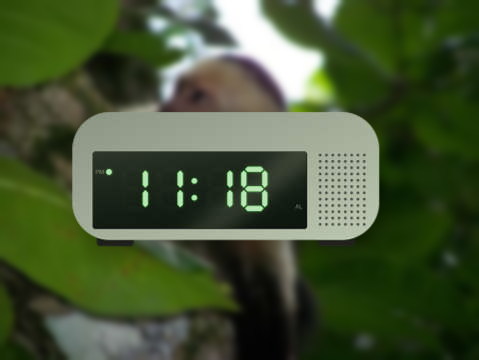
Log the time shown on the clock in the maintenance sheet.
11:18
